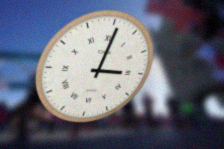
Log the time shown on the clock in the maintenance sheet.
3:01
